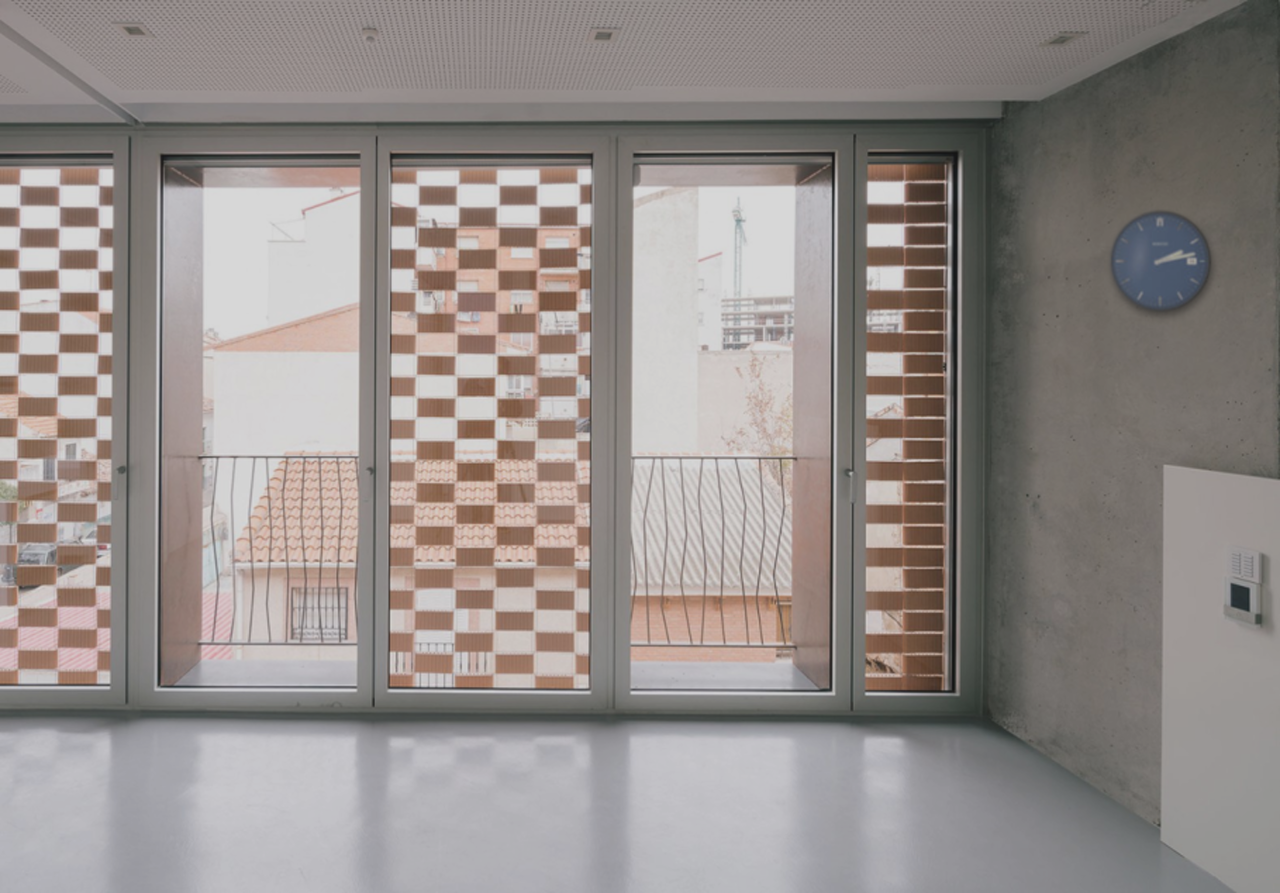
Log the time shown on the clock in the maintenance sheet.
2:13
